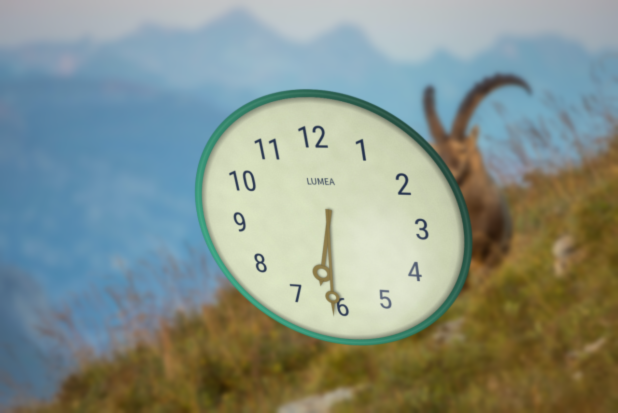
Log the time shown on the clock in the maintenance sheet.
6:31
